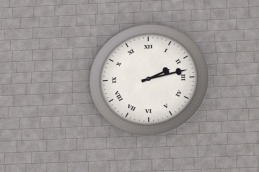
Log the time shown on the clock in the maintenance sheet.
2:13
